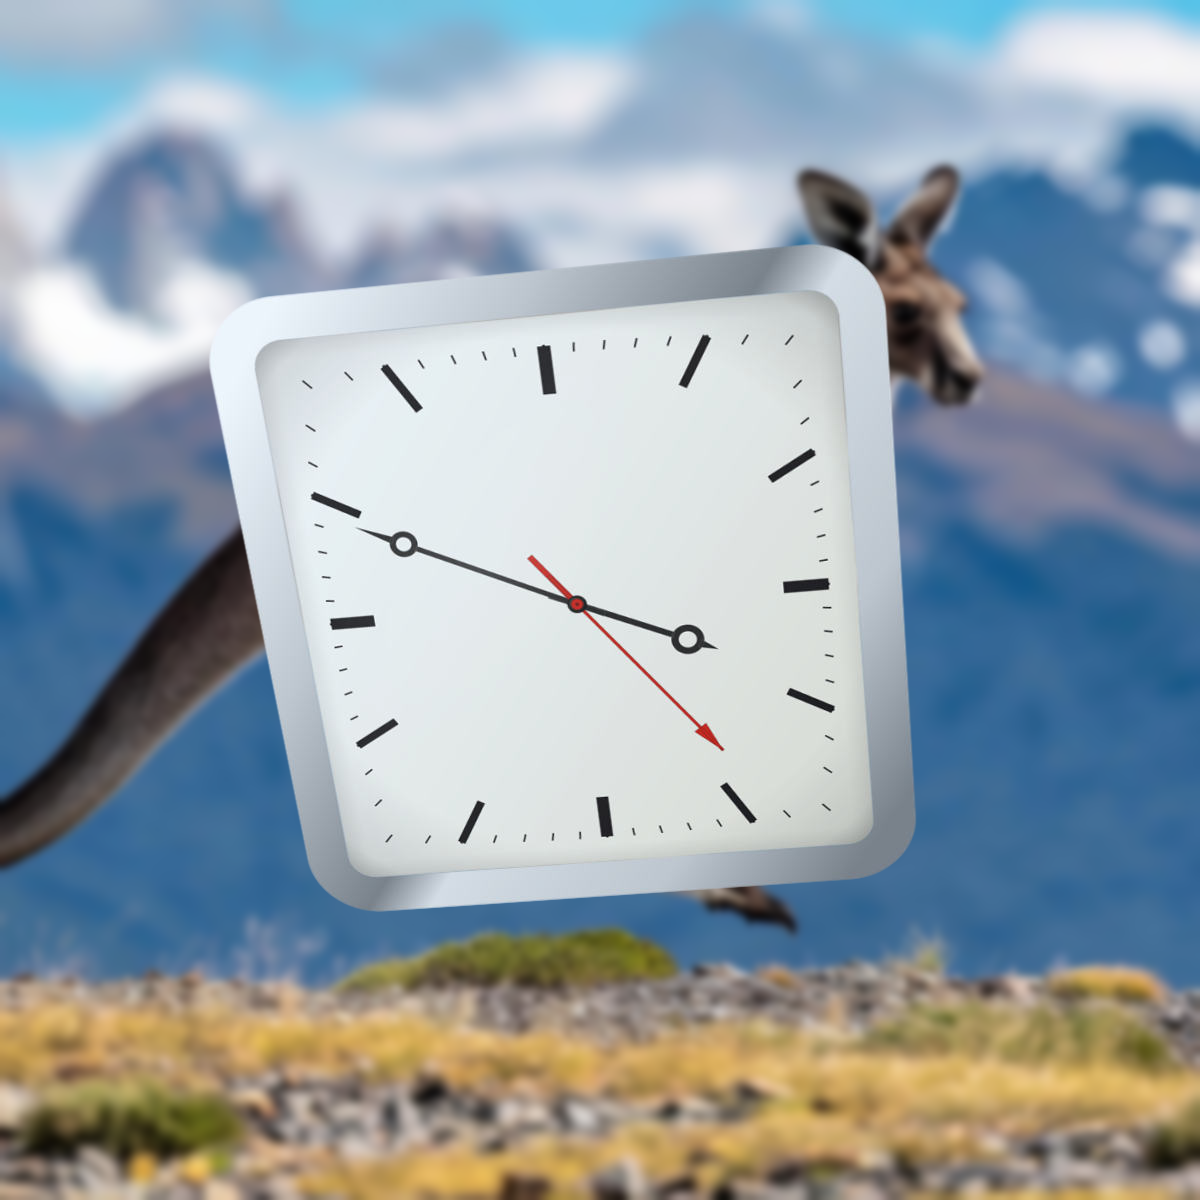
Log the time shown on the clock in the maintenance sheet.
3:49:24
